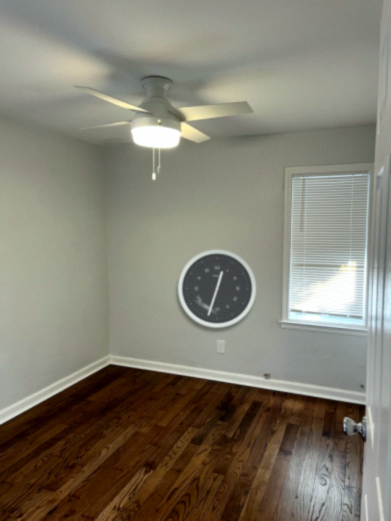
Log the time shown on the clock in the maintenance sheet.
12:33
